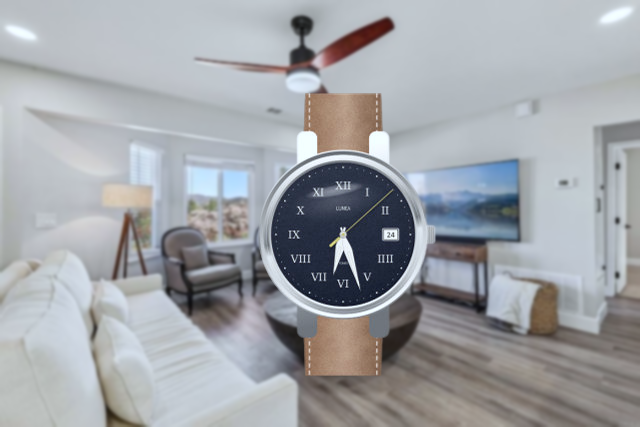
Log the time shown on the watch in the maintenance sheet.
6:27:08
